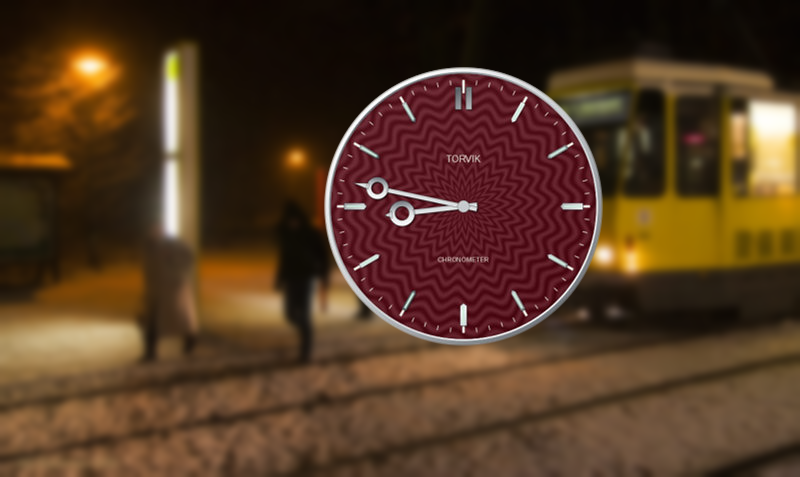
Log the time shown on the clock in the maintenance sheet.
8:47
